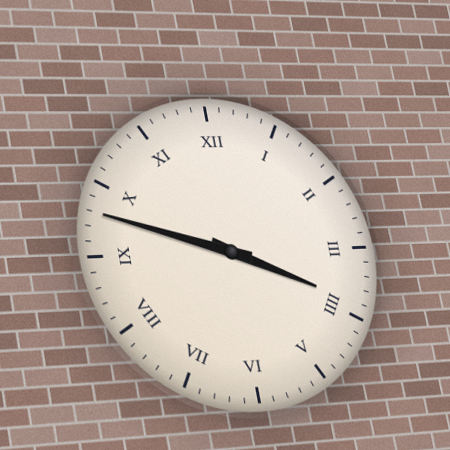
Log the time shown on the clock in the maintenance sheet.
3:48
